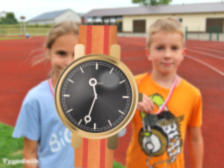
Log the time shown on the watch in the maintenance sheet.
11:33
